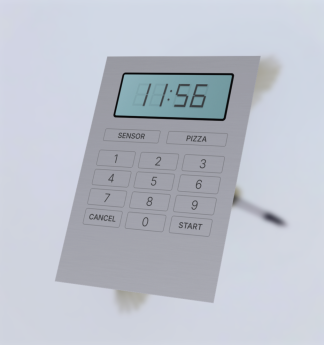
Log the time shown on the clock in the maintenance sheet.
11:56
